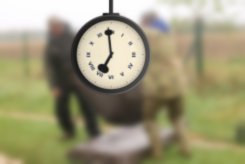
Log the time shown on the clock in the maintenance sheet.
6:59
